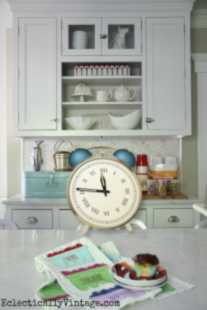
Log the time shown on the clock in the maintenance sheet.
11:46
